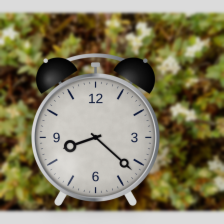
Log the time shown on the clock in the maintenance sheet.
8:22
